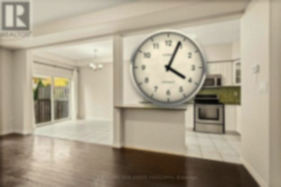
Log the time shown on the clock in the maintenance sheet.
4:04
